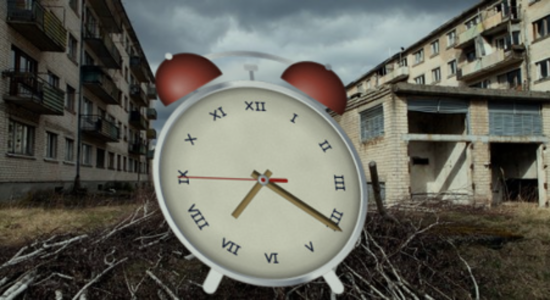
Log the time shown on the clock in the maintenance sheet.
7:20:45
